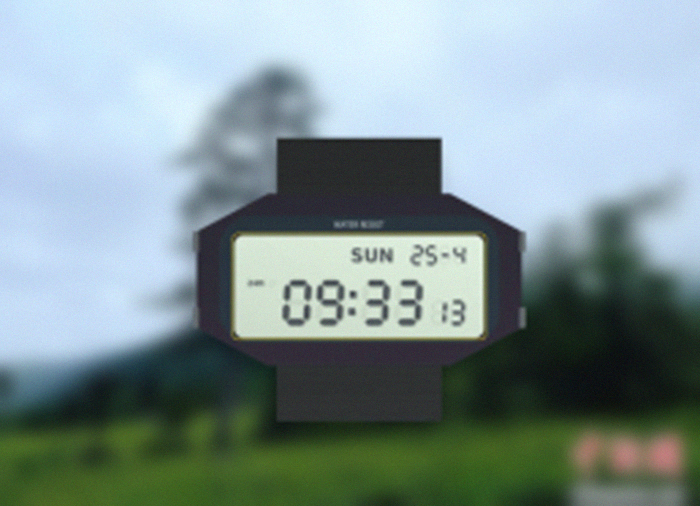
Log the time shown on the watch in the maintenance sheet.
9:33:13
